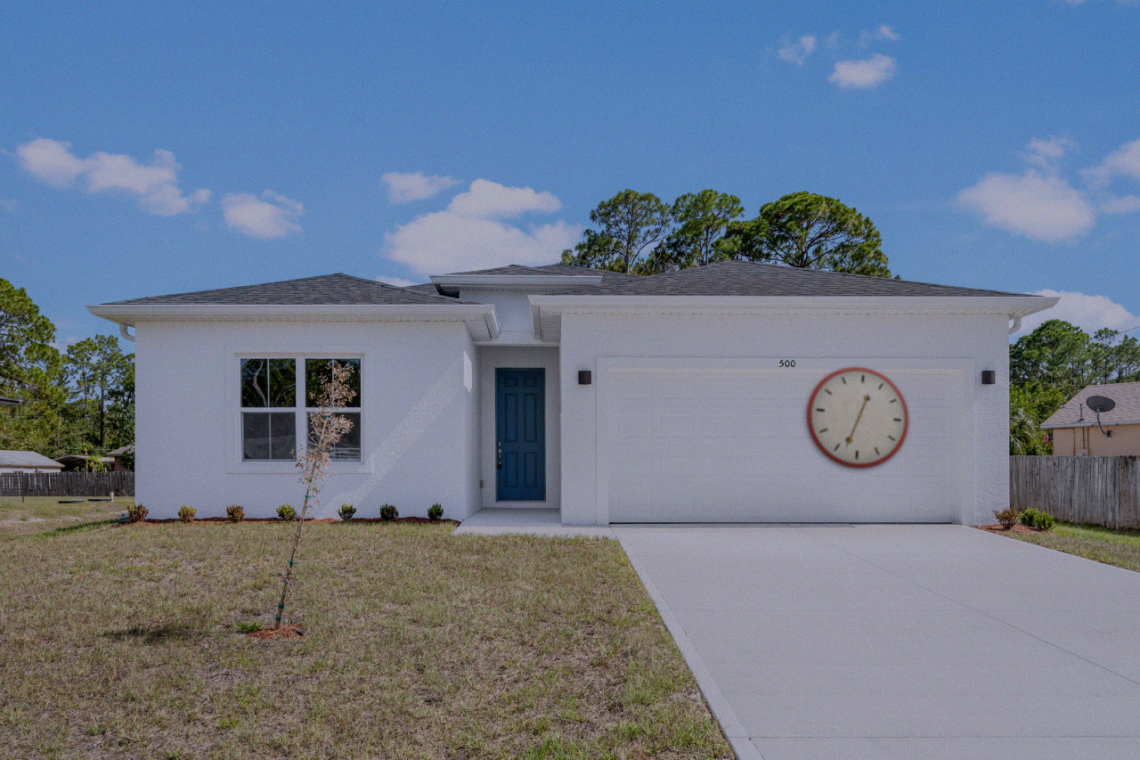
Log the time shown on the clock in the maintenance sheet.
12:33
